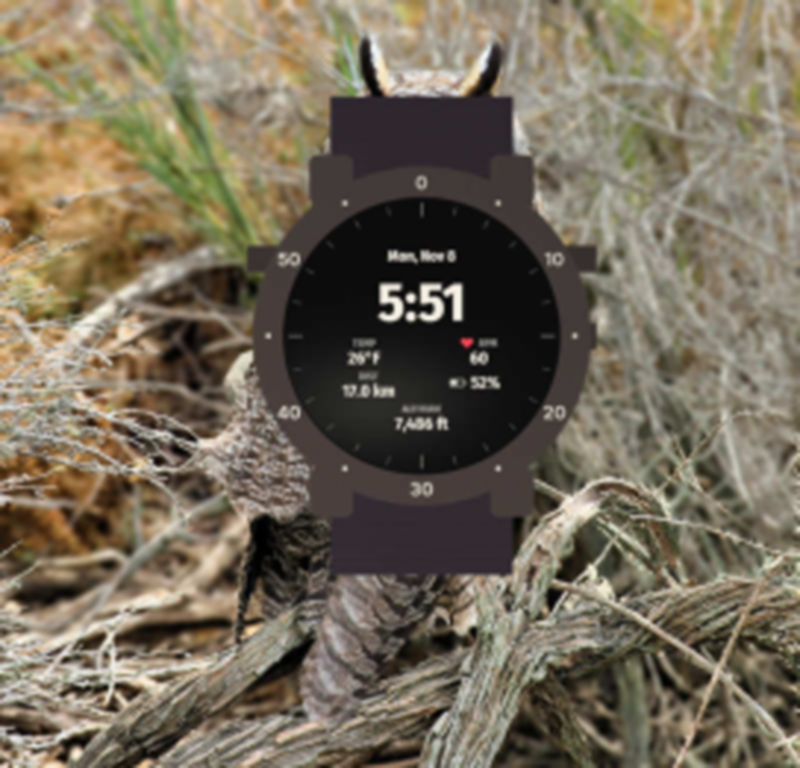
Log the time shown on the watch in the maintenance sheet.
5:51
